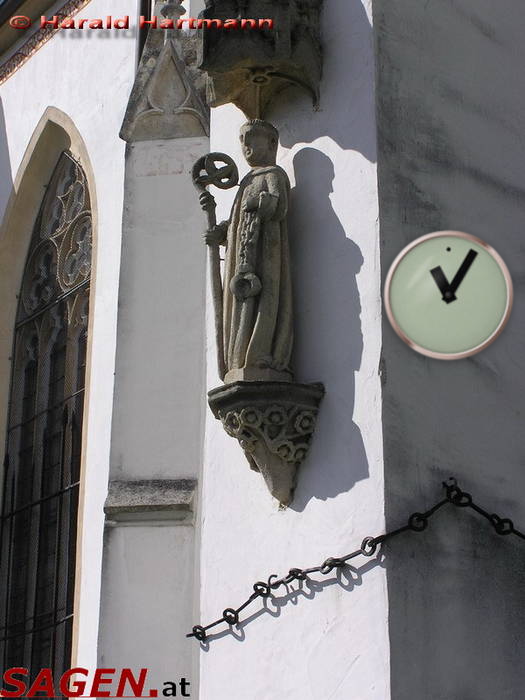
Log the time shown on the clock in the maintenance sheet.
11:05
